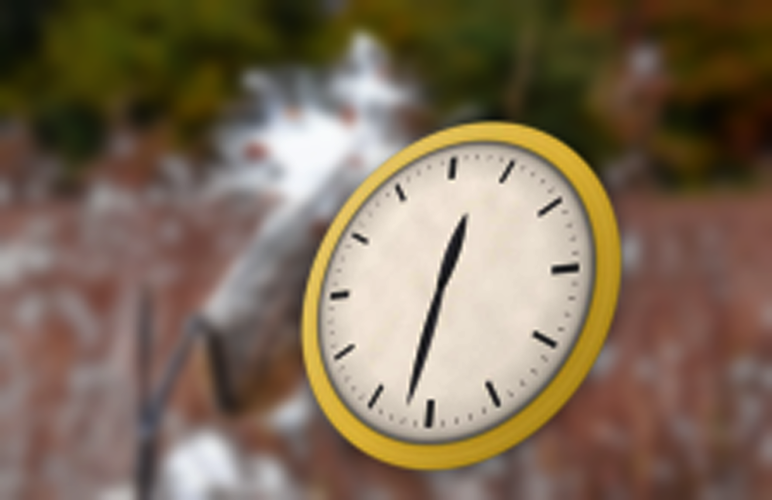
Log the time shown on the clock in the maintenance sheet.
12:32
